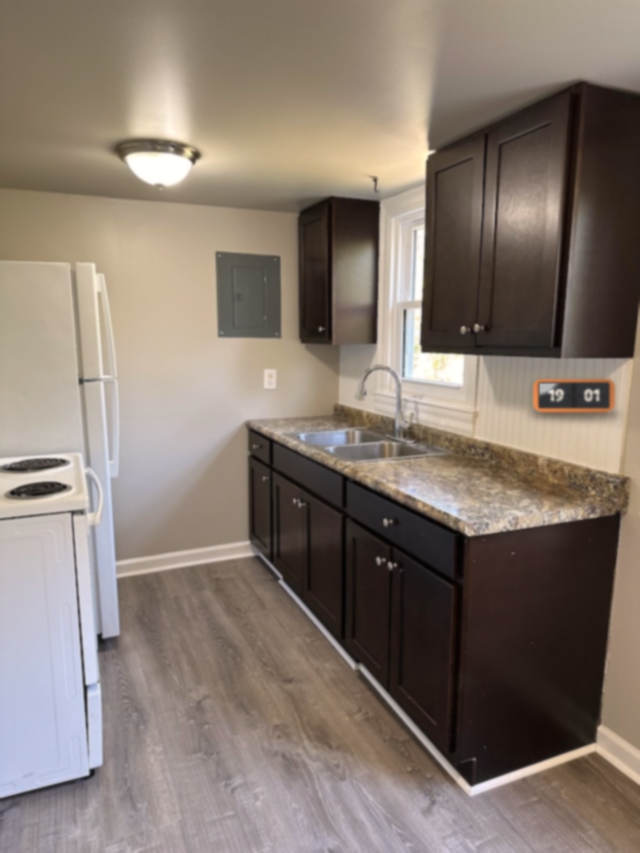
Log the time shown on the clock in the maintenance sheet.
19:01
